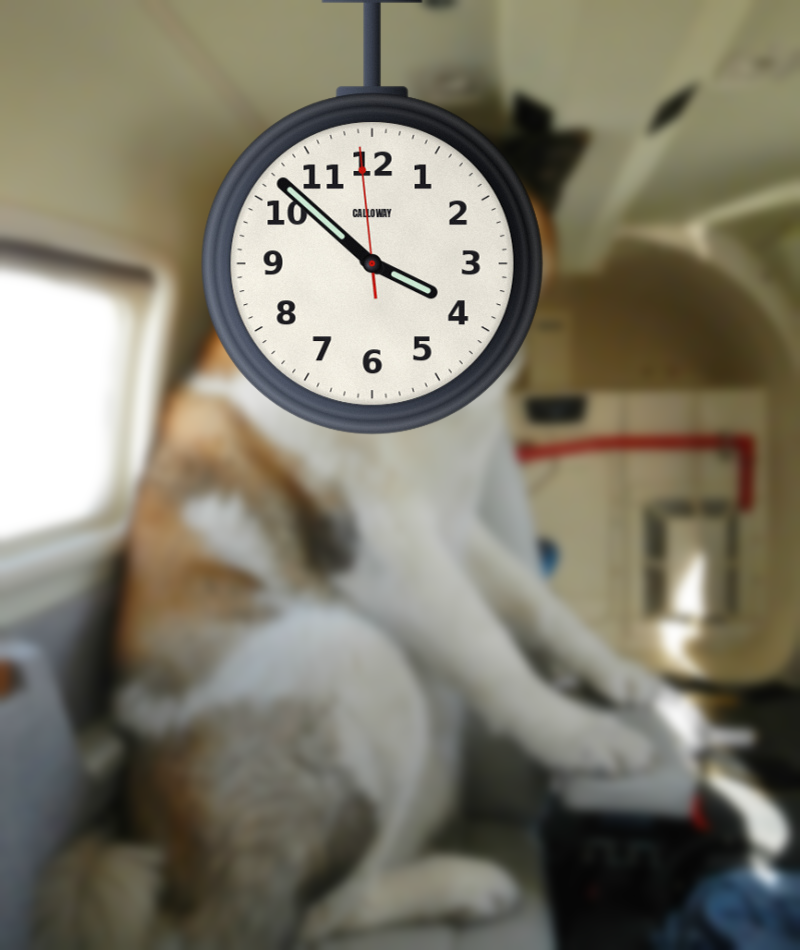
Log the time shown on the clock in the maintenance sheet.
3:51:59
